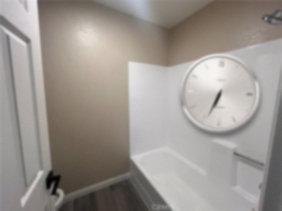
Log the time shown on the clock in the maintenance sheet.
6:34
